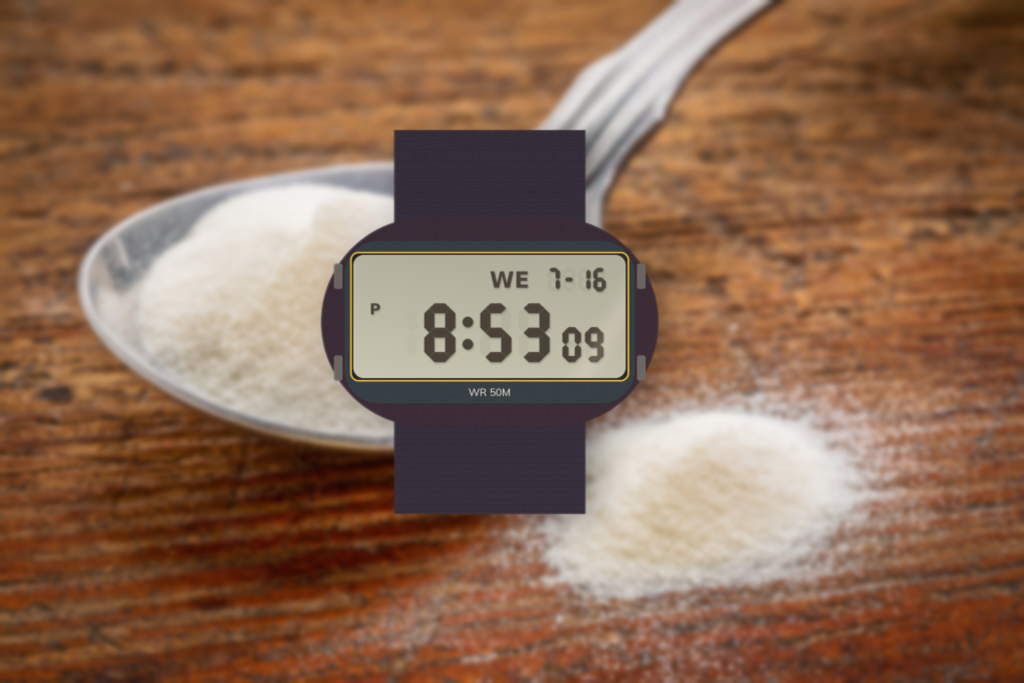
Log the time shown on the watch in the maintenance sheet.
8:53:09
